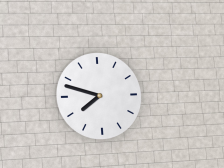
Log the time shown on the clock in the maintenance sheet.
7:48
